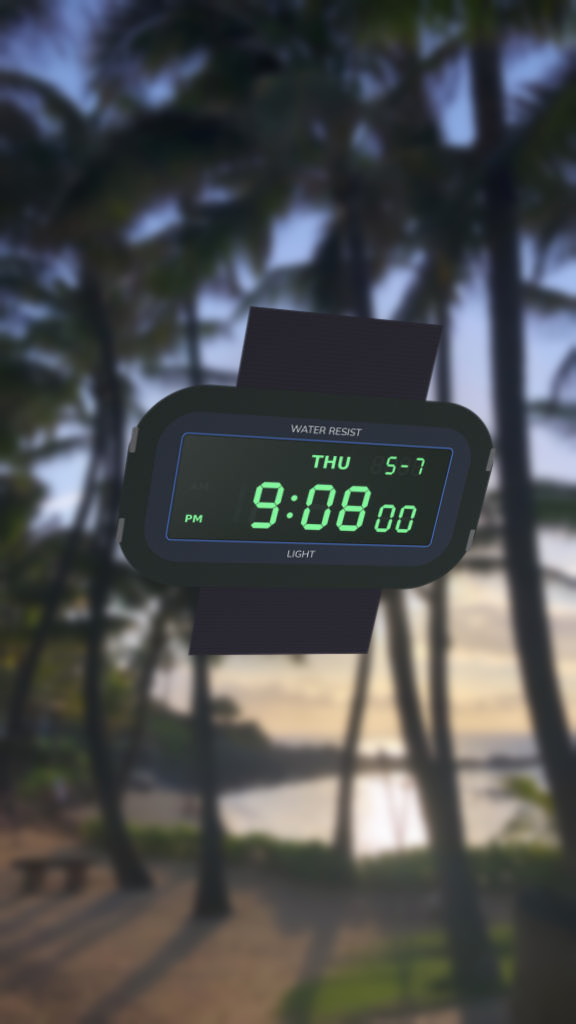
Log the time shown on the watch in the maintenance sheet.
9:08:00
